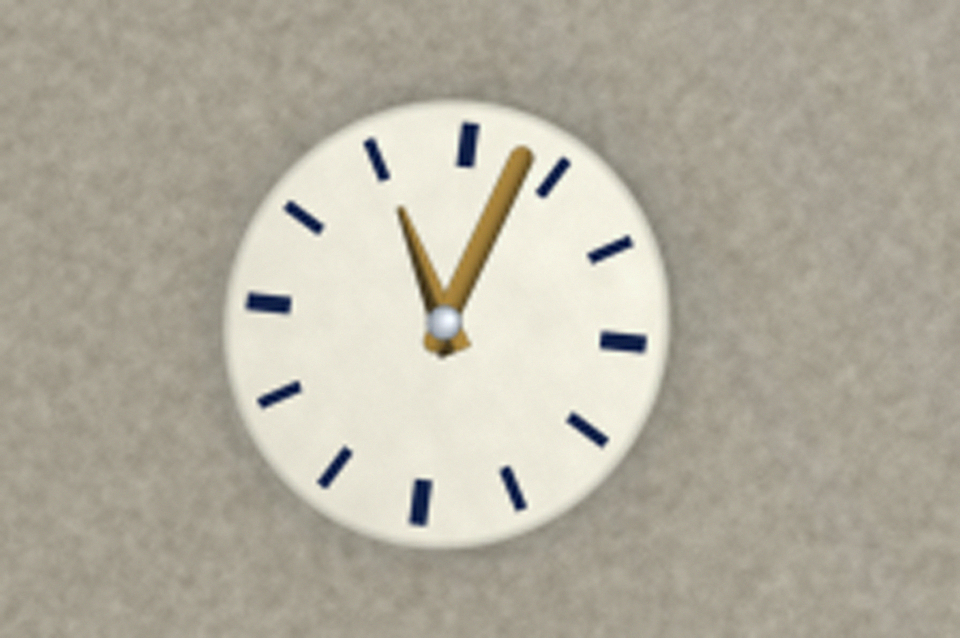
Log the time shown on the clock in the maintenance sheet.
11:03
